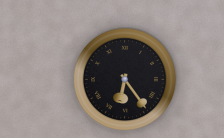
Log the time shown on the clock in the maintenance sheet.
6:24
